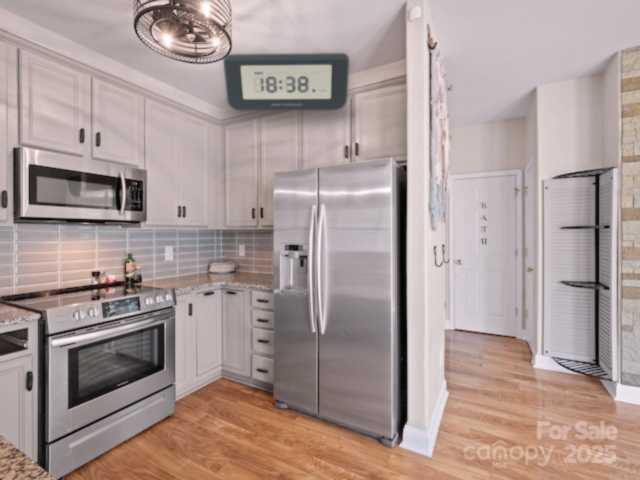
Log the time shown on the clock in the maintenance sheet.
18:38
